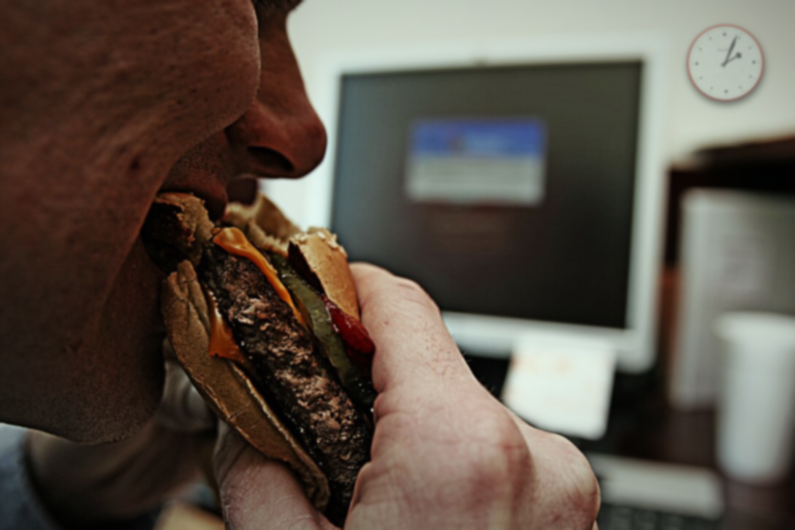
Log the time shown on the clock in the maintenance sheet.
2:04
